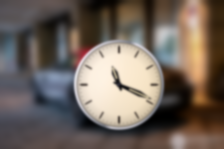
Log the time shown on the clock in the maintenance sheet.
11:19
